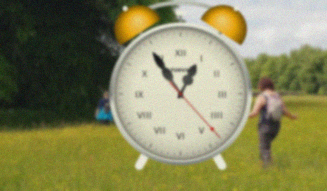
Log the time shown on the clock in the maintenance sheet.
12:54:23
